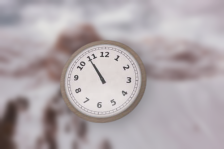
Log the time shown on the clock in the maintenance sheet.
10:54
